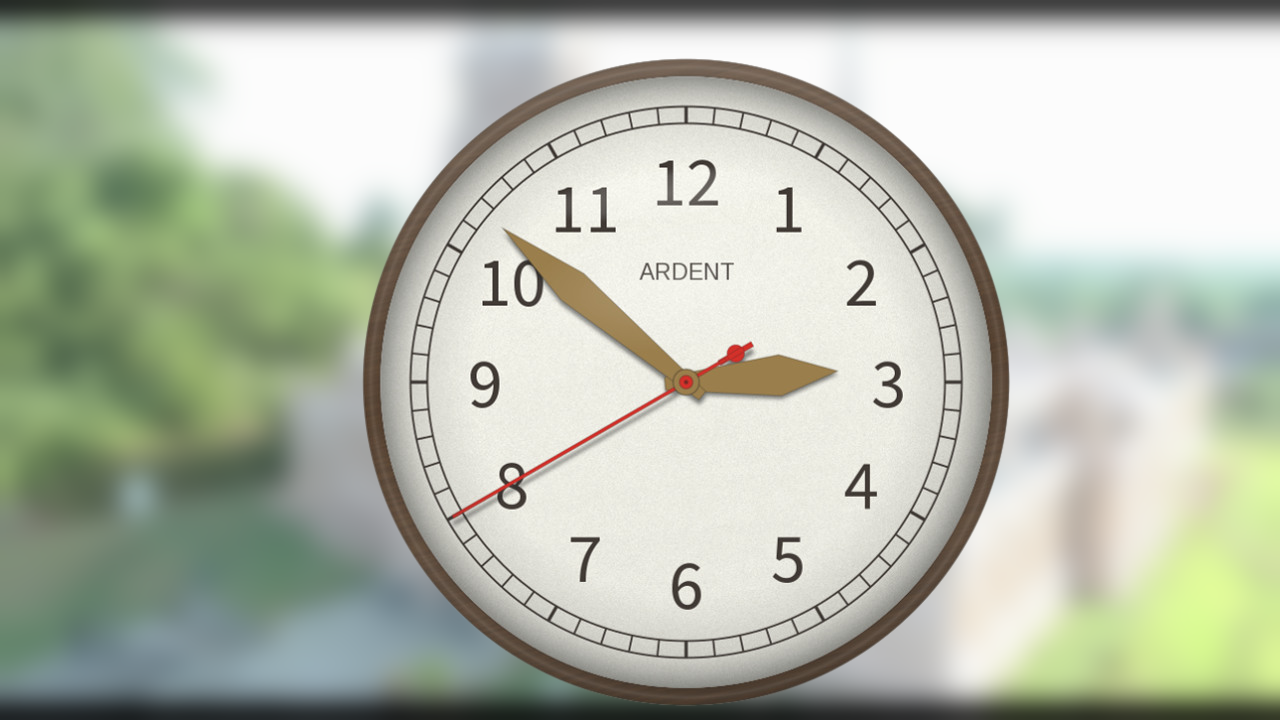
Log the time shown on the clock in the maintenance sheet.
2:51:40
